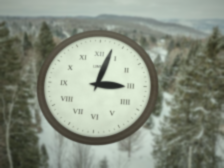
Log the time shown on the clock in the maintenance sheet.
3:03
